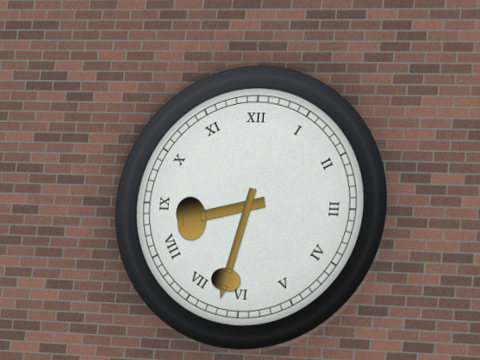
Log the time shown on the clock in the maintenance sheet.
8:32
